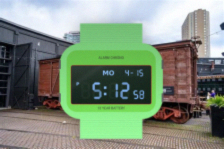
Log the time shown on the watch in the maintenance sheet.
5:12:58
